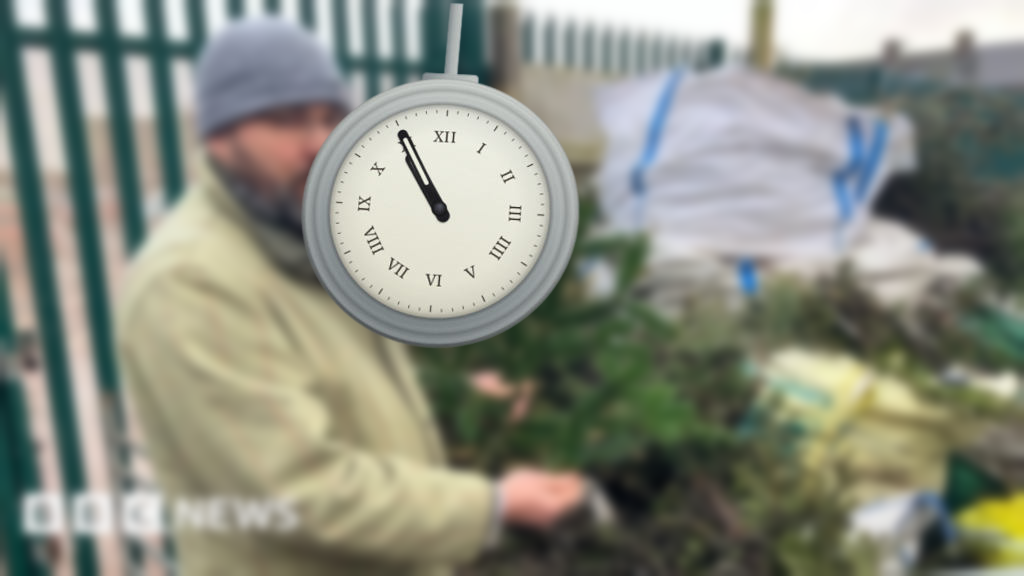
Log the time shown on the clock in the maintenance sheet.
10:55
